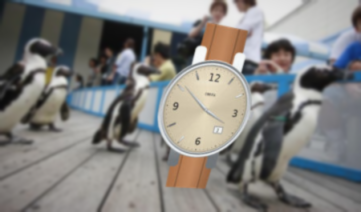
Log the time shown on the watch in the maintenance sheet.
3:51
